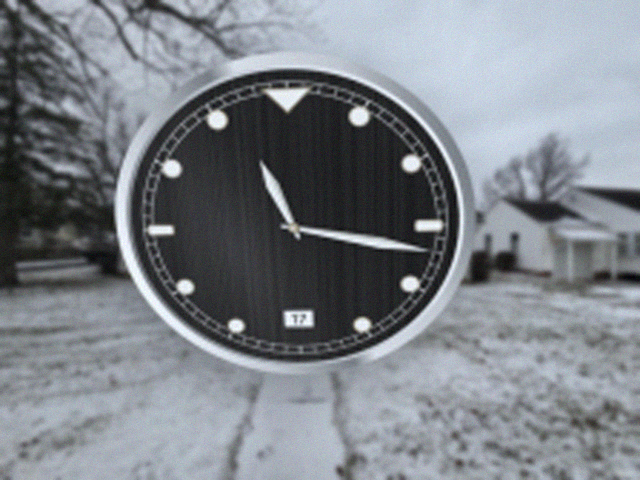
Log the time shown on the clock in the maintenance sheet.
11:17
